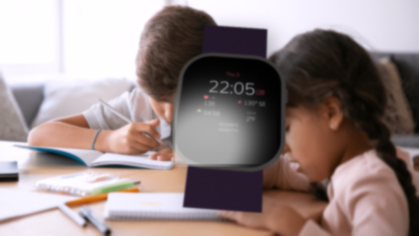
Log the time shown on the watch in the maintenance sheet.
22:05
